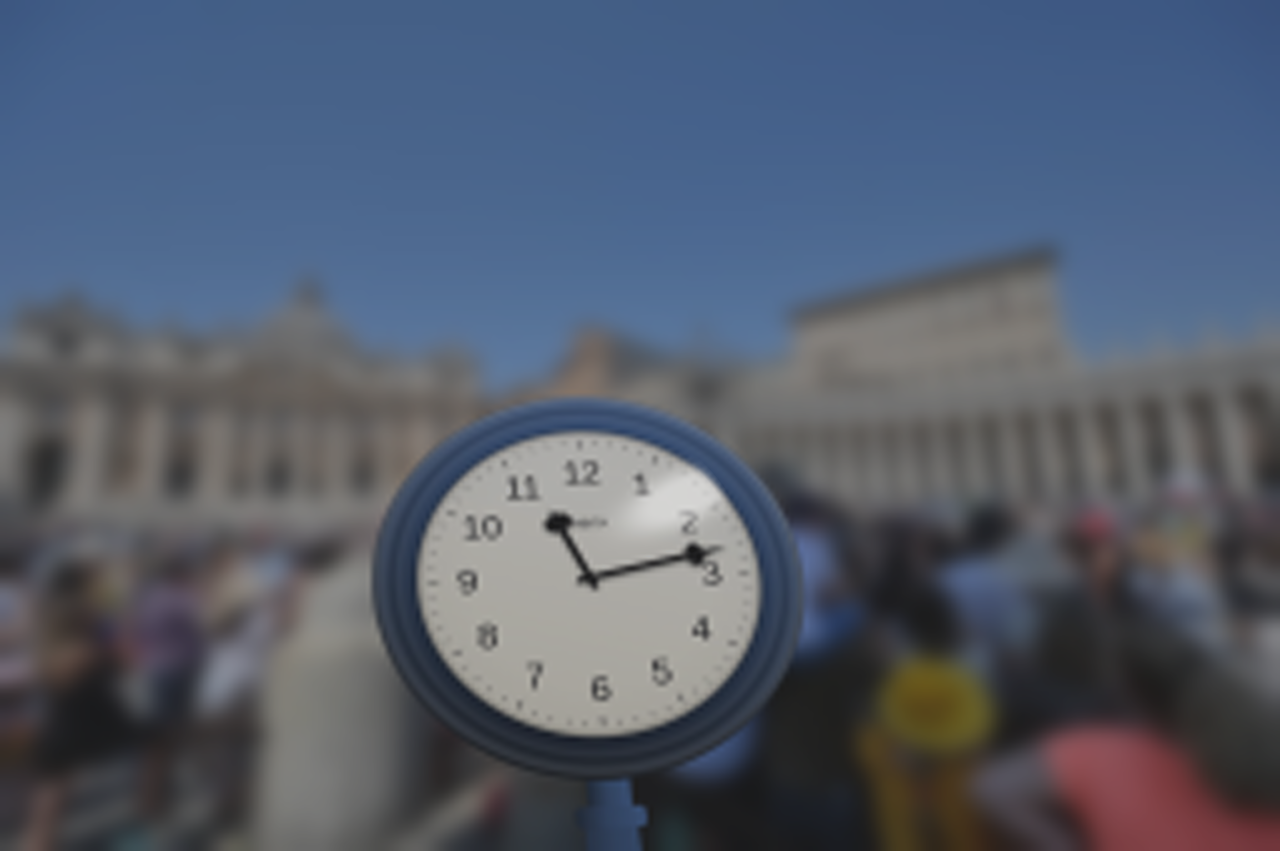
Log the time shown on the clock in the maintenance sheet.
11:13
